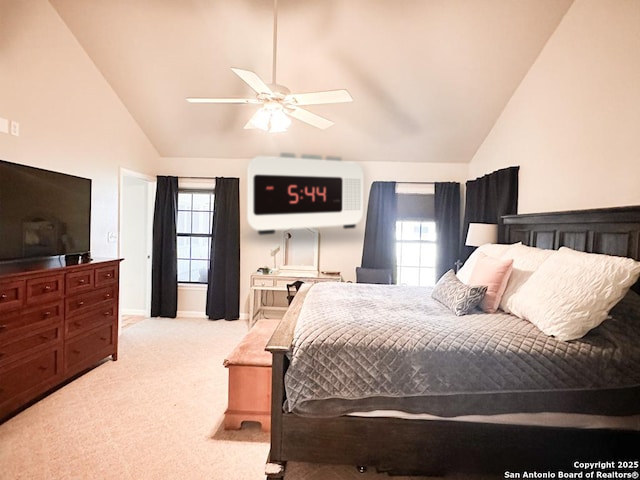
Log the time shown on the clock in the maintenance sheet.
5:44
